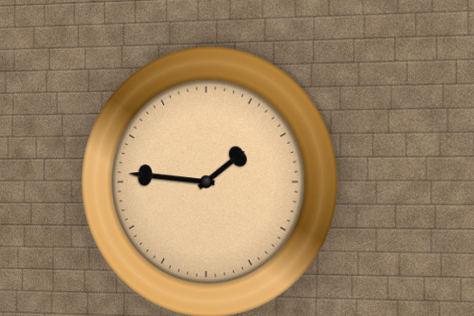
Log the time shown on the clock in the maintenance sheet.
1:46
